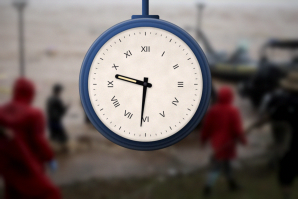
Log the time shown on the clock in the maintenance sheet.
9:31
